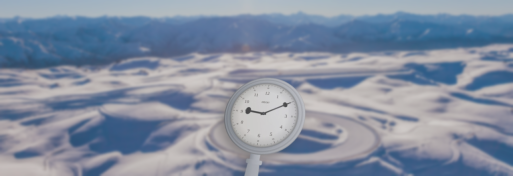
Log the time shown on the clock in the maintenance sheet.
9:10
